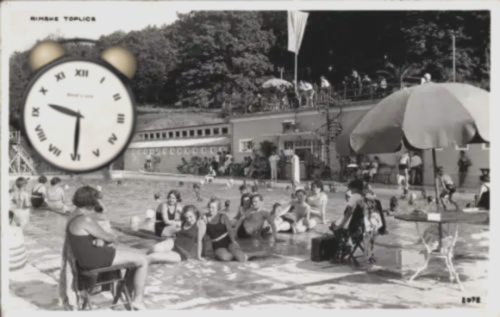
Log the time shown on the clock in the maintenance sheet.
9:30
